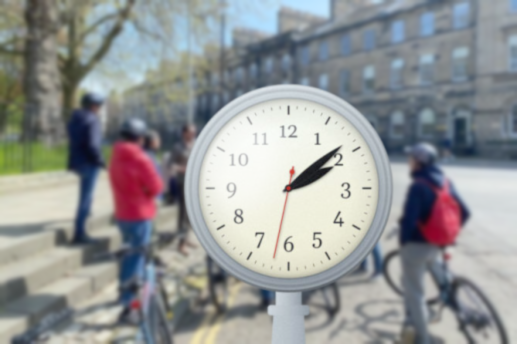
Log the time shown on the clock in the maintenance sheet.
2:08:32
